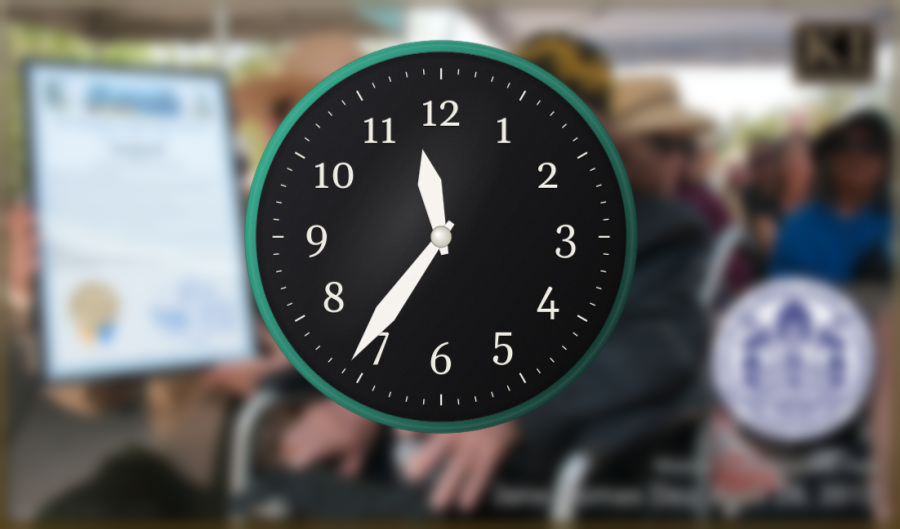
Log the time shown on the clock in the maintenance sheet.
11:36
